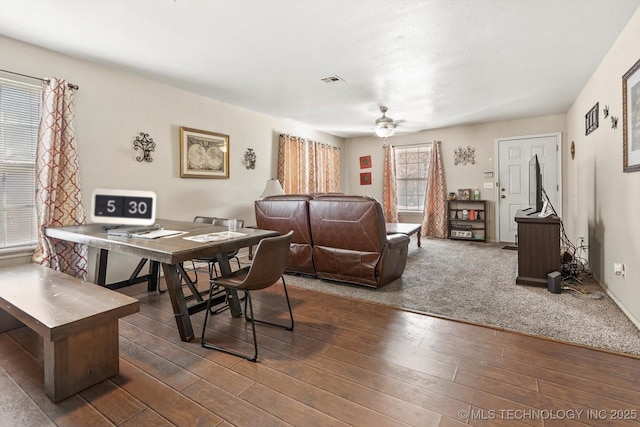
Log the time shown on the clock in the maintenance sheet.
5:30
